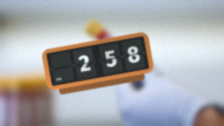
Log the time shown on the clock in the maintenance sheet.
2:58
